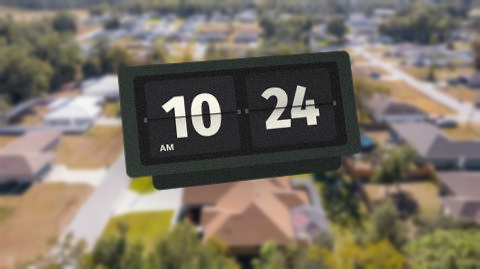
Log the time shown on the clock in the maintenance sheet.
10:24
